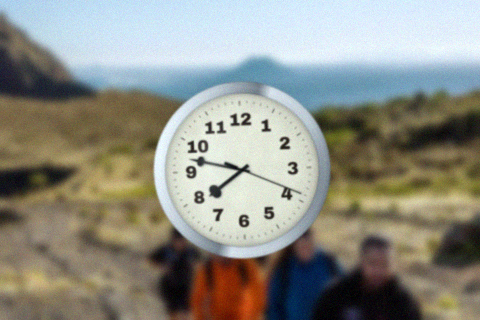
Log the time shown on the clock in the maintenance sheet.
7:47:19
